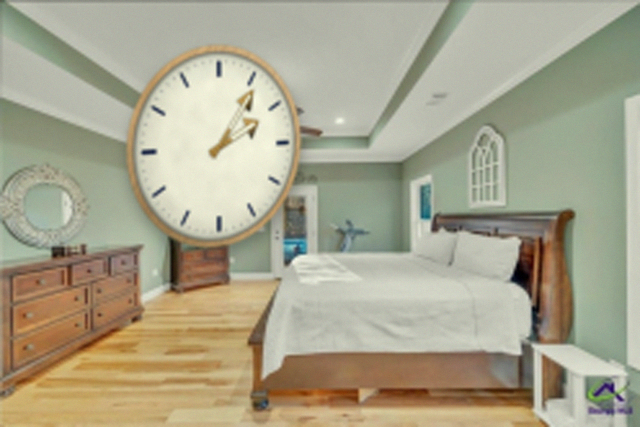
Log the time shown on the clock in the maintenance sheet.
2:06
